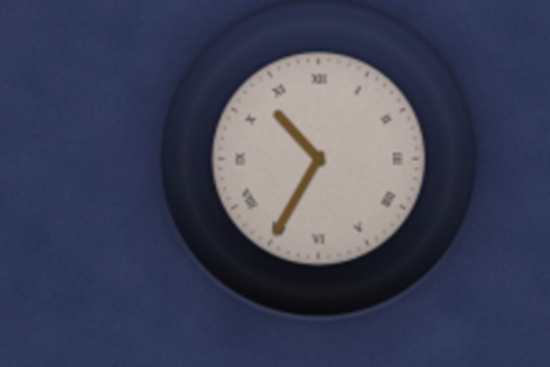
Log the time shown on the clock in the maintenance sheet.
10:35
